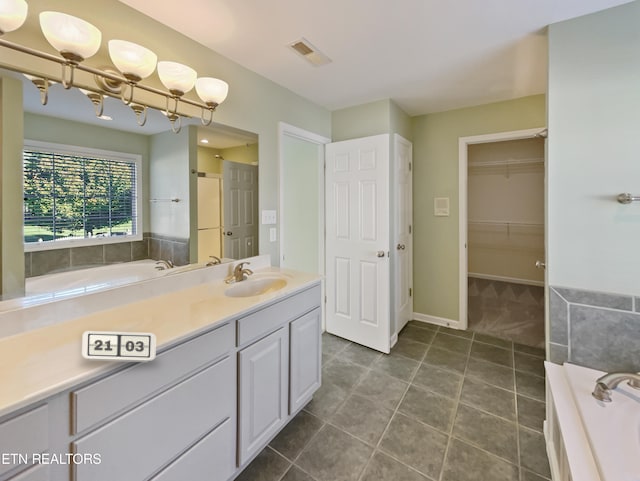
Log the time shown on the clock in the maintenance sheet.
21:03
